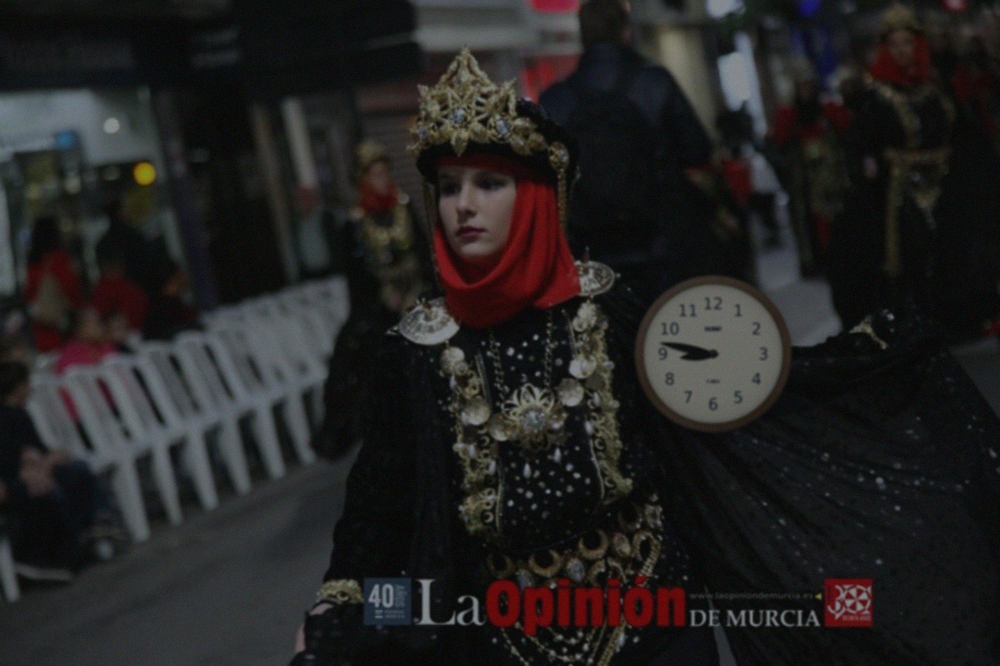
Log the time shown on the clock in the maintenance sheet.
8:47
